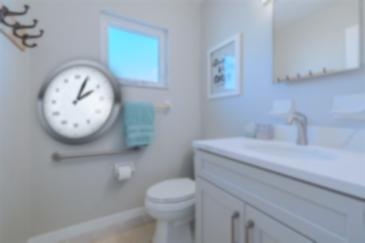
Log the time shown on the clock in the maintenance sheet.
2:04
